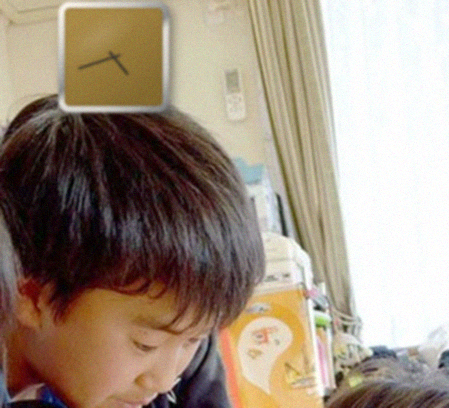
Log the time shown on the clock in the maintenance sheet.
4:42
